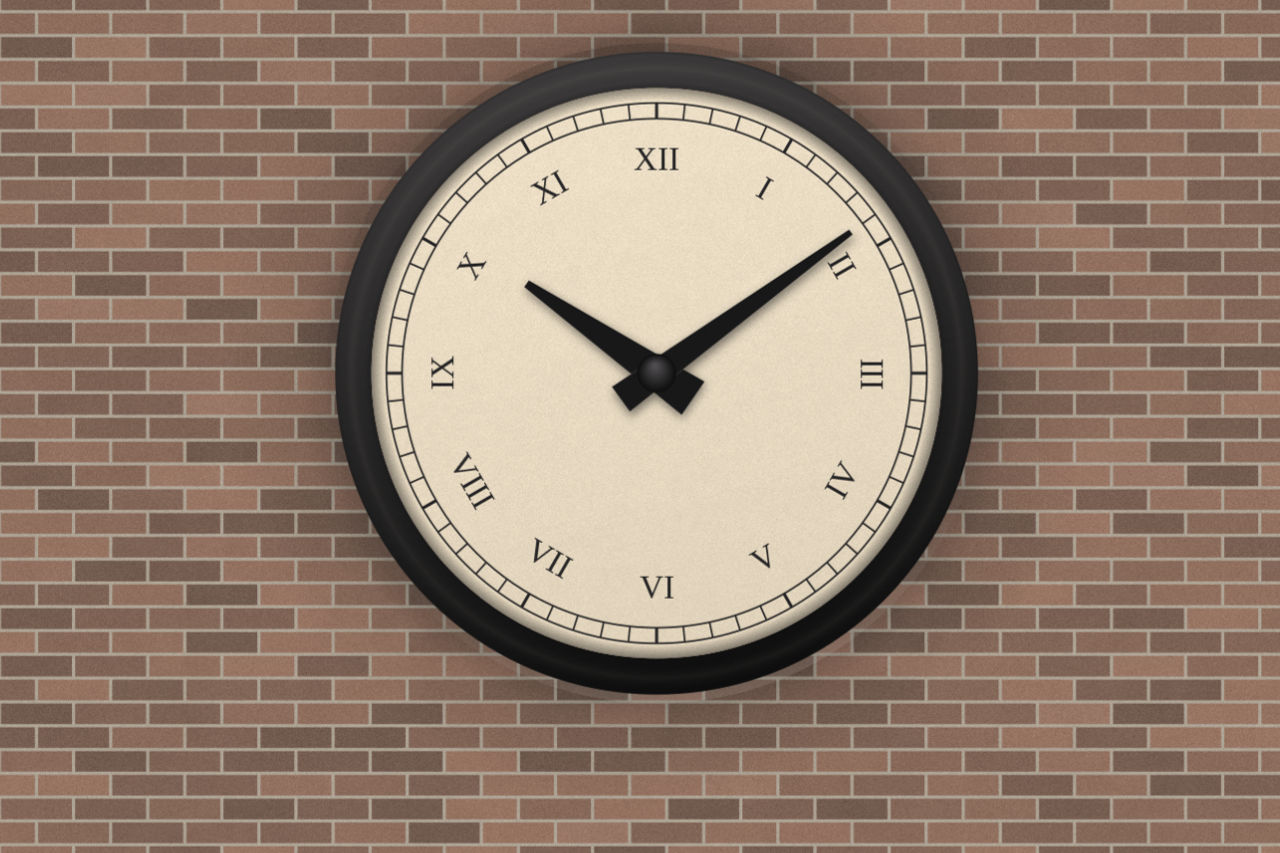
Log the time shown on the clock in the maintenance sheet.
10:09
